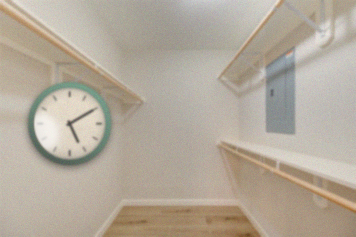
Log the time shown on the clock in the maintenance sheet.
5:10
